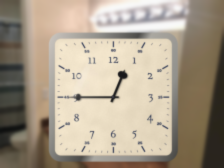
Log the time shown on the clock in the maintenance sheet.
12:45
